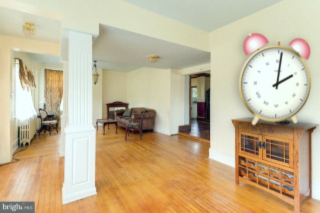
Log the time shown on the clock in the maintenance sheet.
2:01
